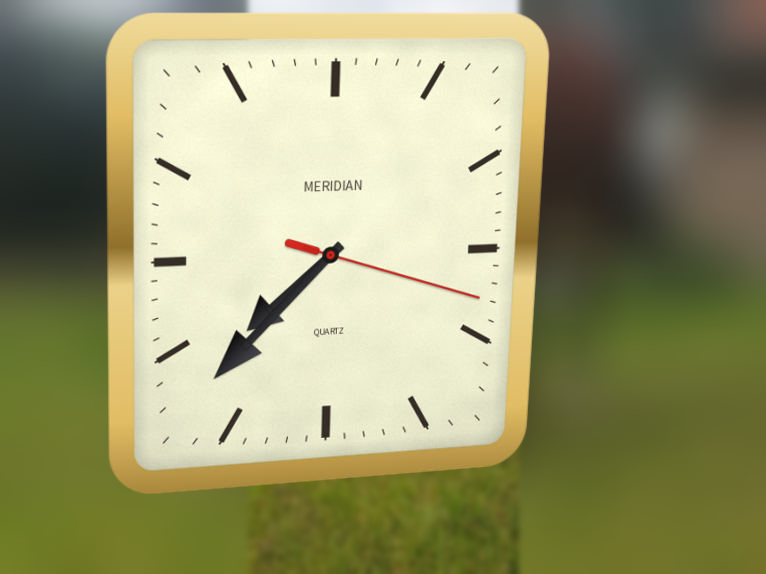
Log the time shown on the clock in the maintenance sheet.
7:37:18
